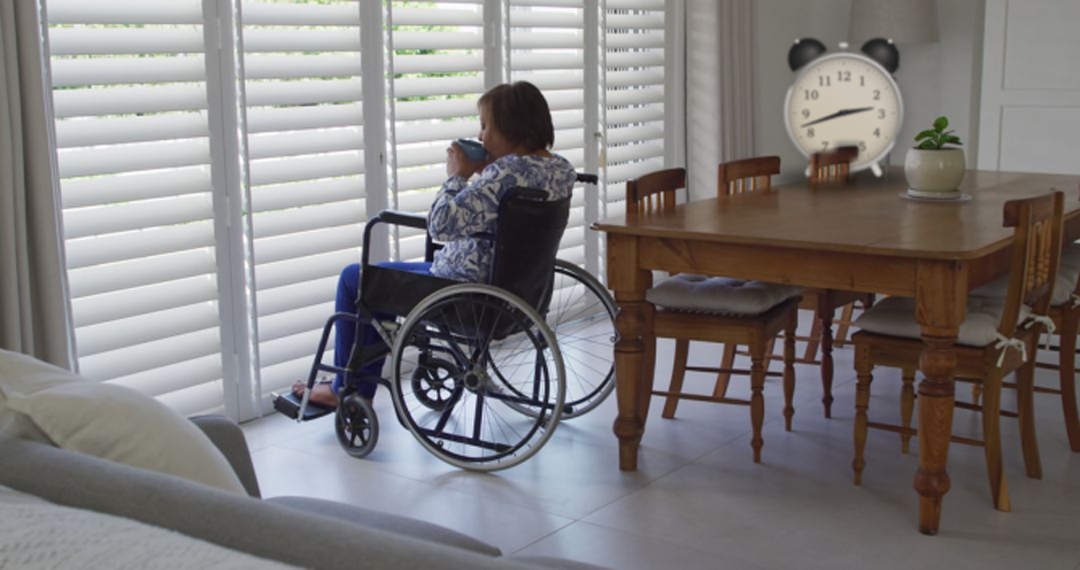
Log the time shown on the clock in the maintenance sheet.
2:42
